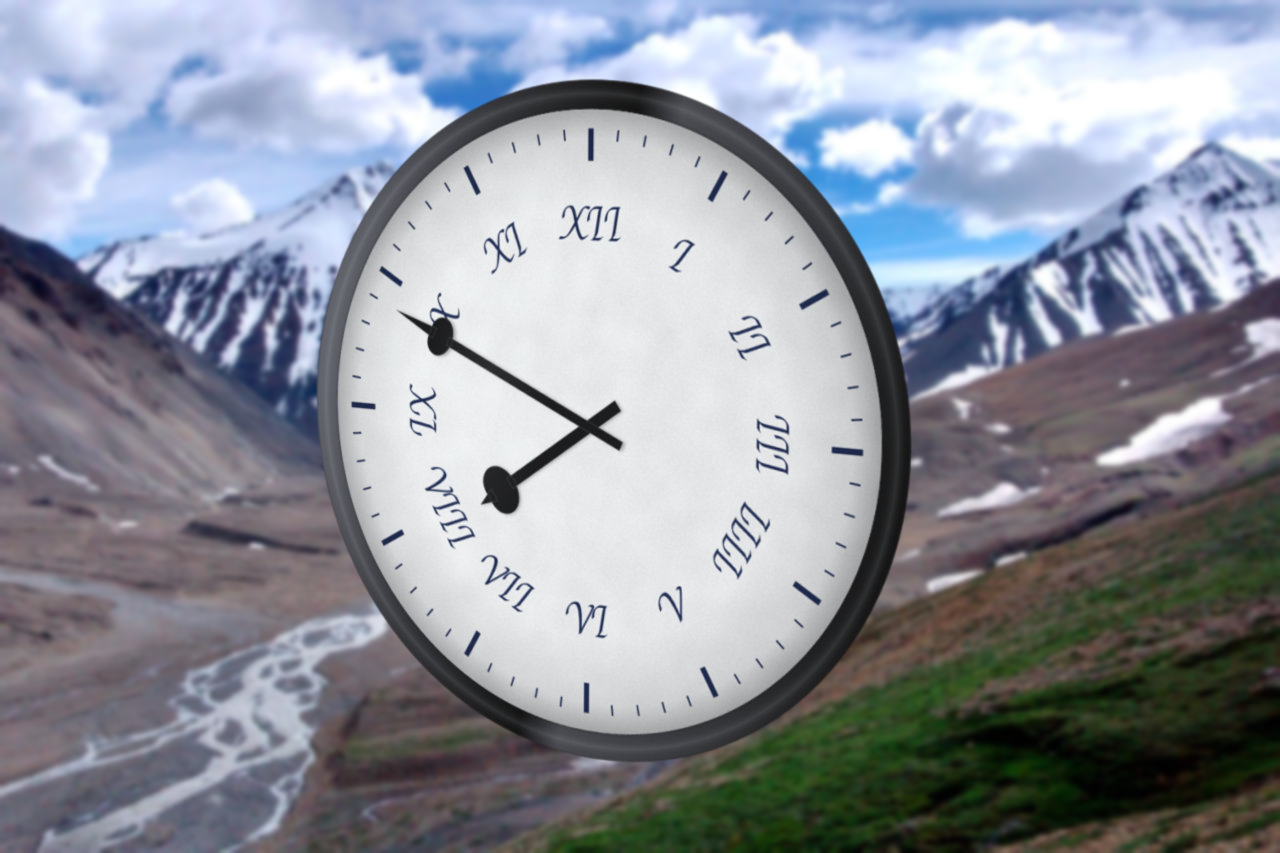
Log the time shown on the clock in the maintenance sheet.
7:49
